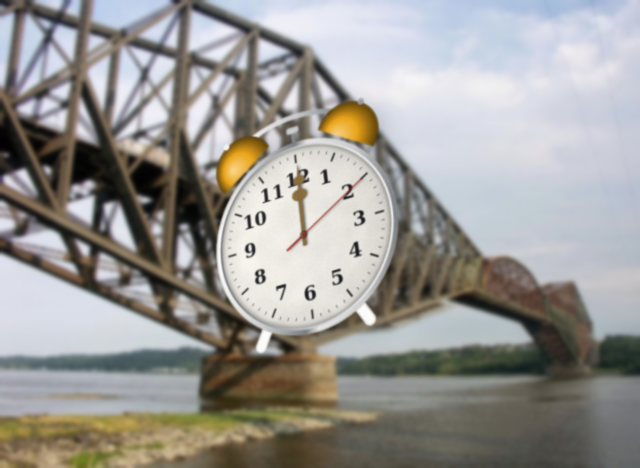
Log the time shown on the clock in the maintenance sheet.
12:00:10
